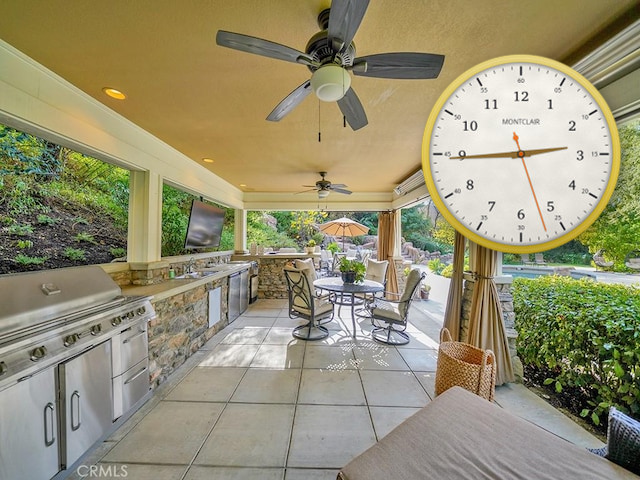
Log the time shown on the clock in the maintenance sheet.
2:44:27
